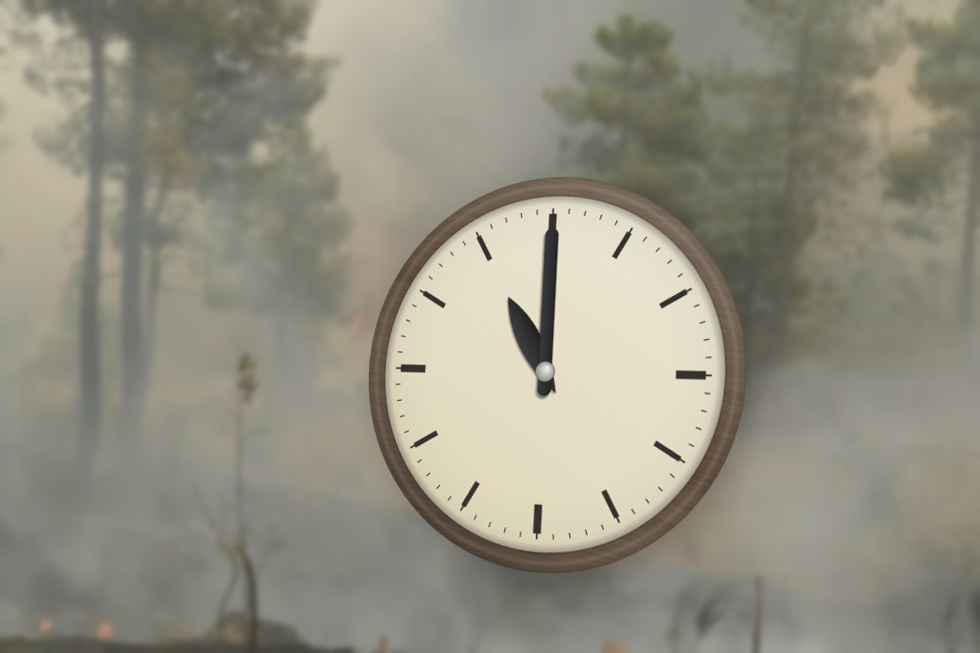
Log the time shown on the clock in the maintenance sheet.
11:00
